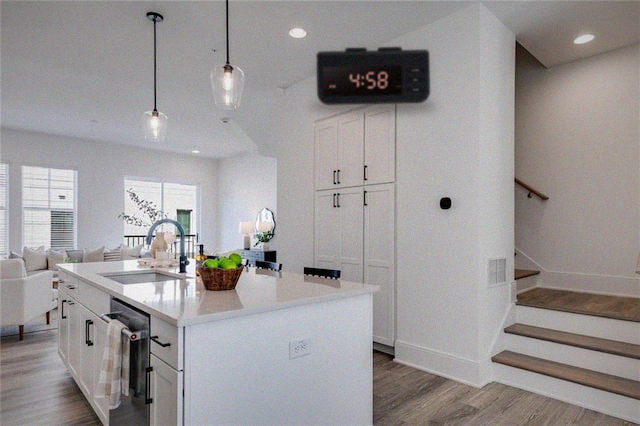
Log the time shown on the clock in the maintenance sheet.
4:58
